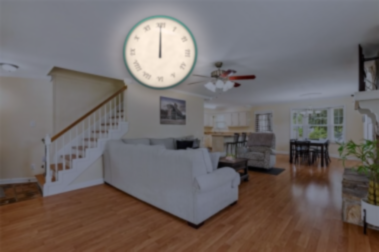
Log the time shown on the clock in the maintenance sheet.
12:00
